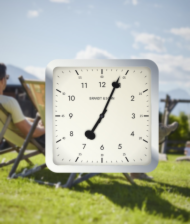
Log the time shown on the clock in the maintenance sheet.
7:04
